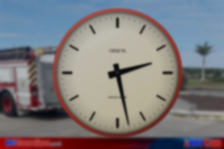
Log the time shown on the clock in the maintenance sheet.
2:28
